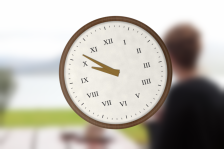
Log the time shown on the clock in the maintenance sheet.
9:52
